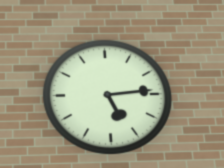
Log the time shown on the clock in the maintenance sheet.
5:14
